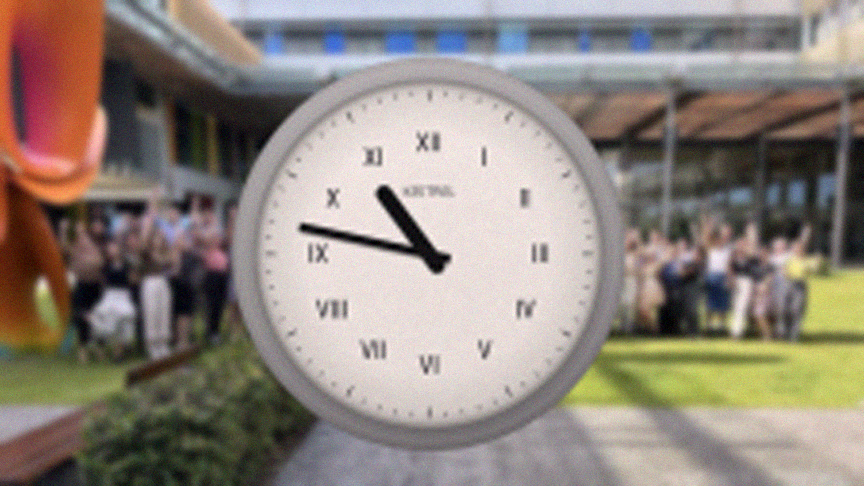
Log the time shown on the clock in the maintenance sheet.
10:47
